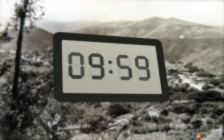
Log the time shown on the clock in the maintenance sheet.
9:59
